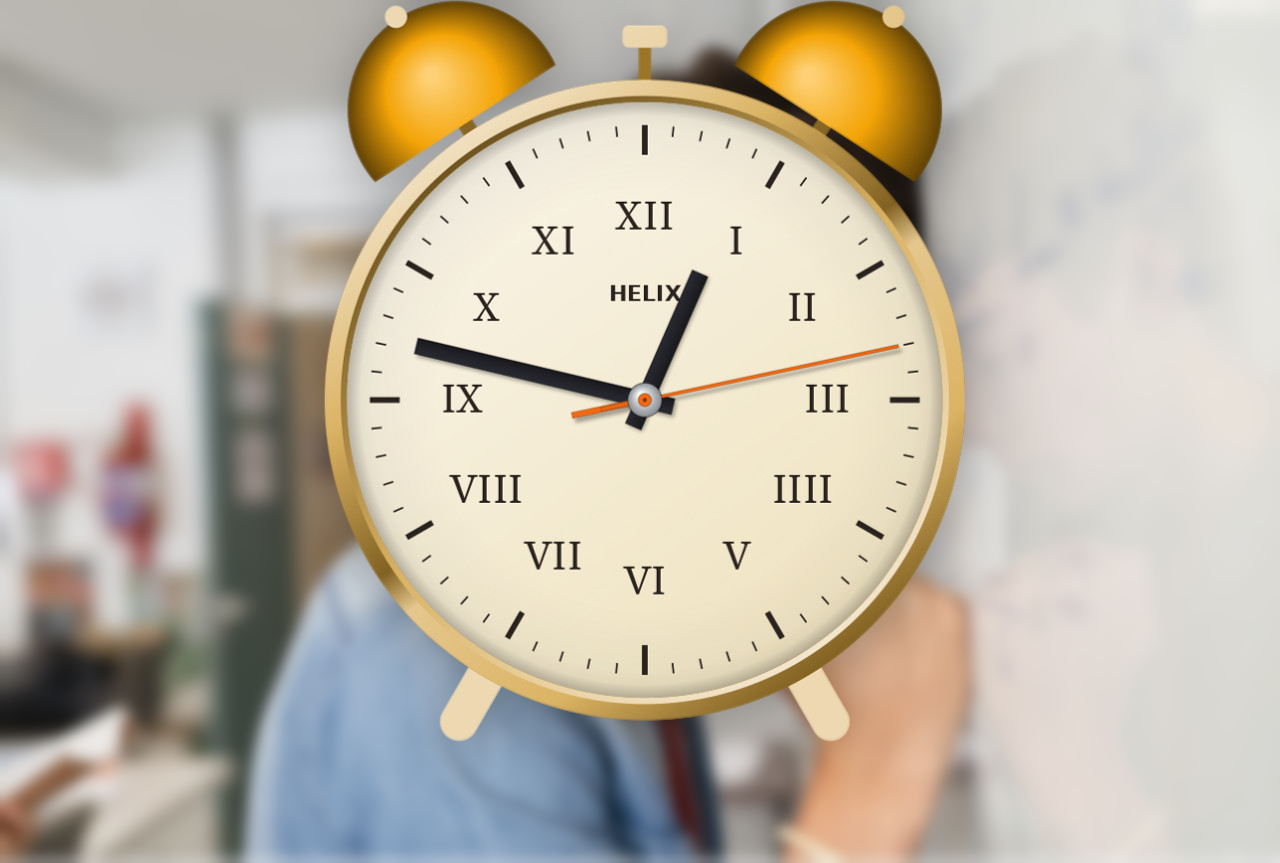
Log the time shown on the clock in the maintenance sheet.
12:47:13
